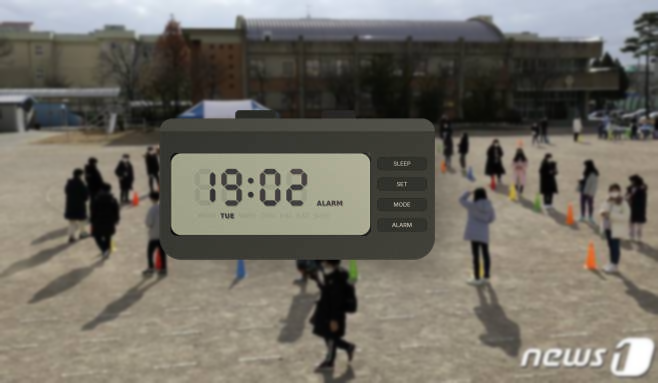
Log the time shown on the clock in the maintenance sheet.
19:02
